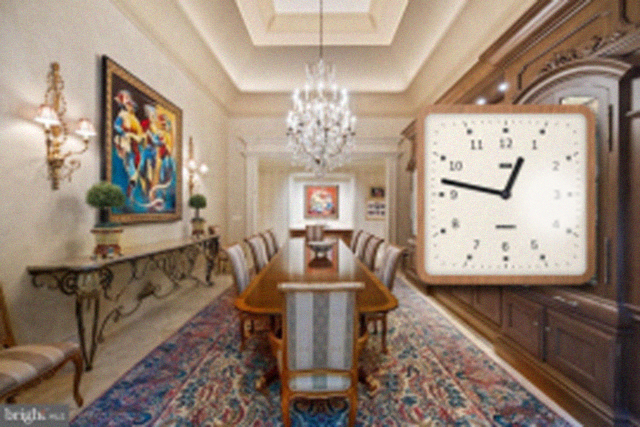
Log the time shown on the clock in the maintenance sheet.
12:47
